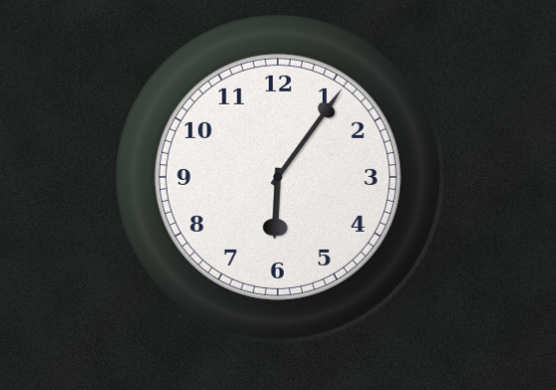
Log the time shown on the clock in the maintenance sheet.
6:06
